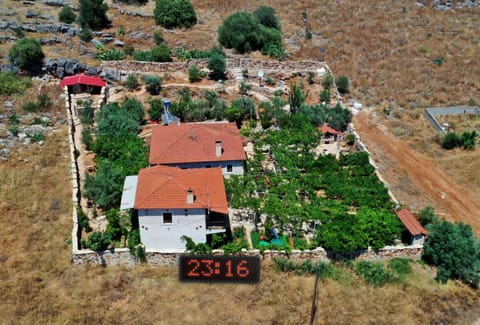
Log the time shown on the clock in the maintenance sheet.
23:16
